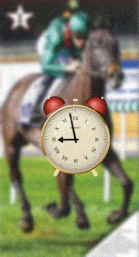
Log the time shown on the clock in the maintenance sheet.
8:58
